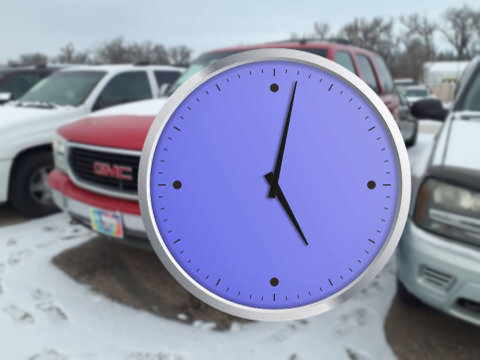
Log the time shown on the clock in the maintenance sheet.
5:02
